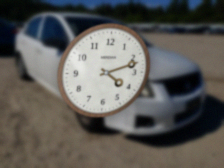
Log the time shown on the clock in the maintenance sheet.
4:12
